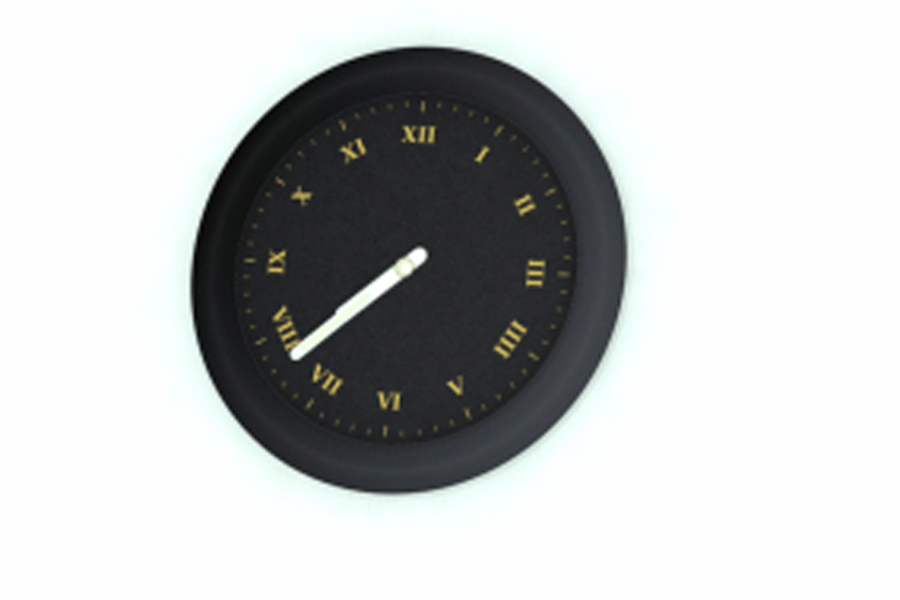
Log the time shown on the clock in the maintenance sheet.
7:38
